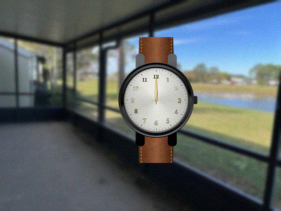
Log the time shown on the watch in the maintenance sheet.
12:00
